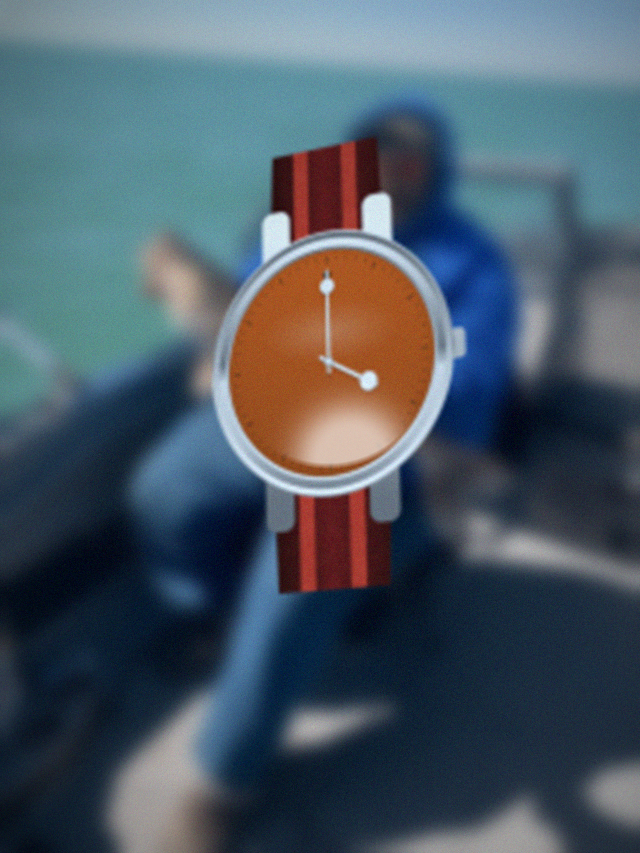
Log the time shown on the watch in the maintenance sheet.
4:00
